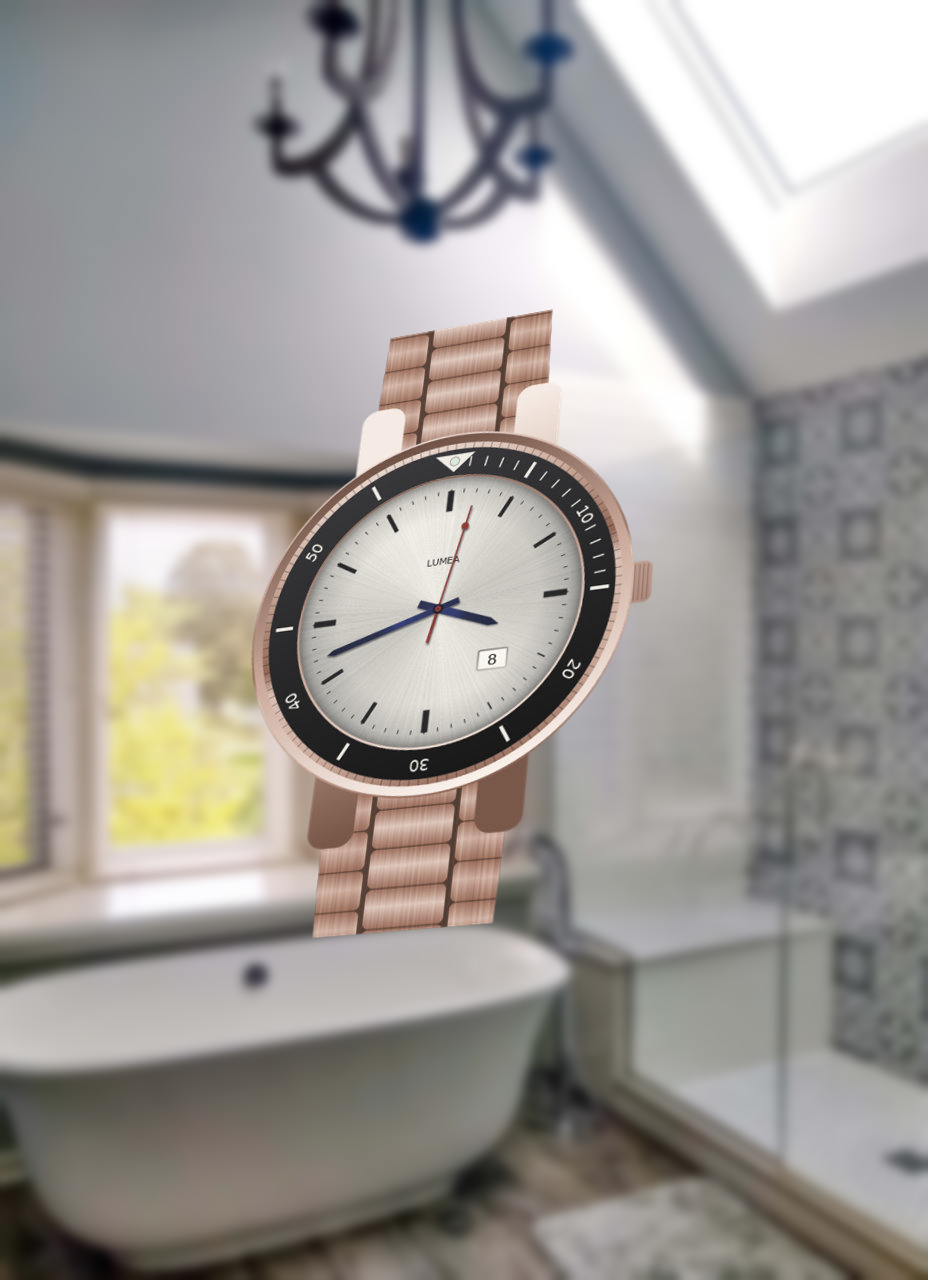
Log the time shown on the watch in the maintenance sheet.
3:42:02
